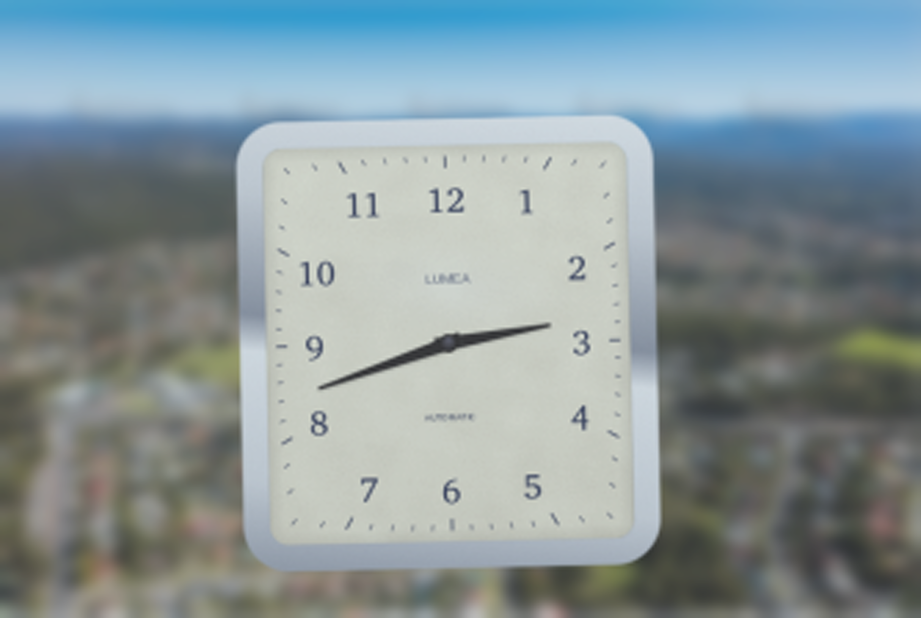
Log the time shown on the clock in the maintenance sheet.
2:42
